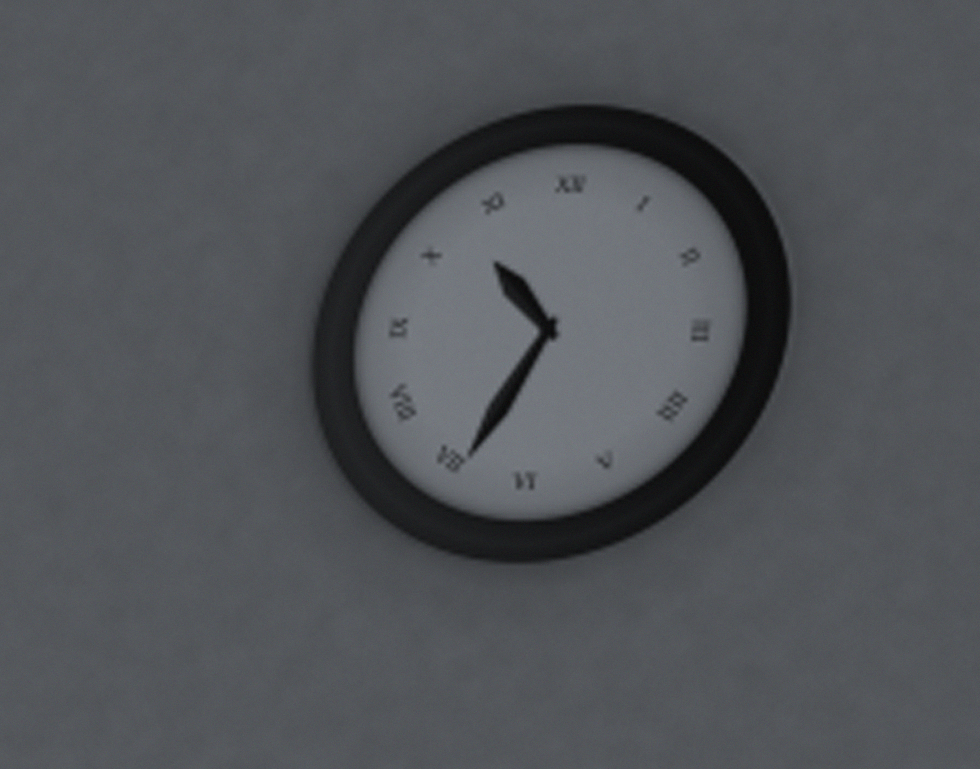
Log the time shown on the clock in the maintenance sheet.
10:34
